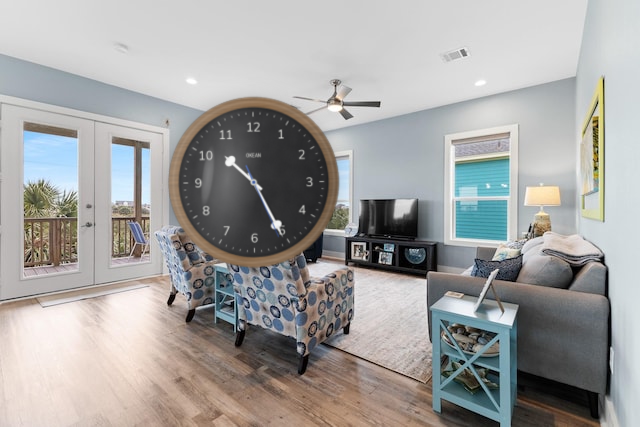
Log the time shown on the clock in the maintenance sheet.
10:25:26
